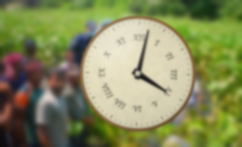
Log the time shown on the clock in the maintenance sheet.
4:02
